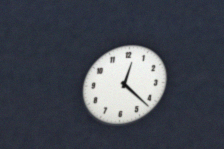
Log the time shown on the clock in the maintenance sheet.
12:22
